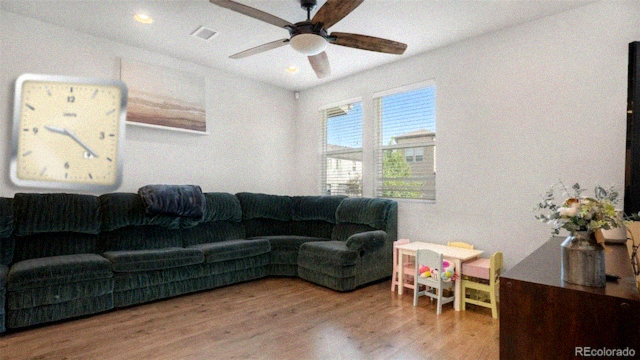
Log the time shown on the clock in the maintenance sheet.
9:21
